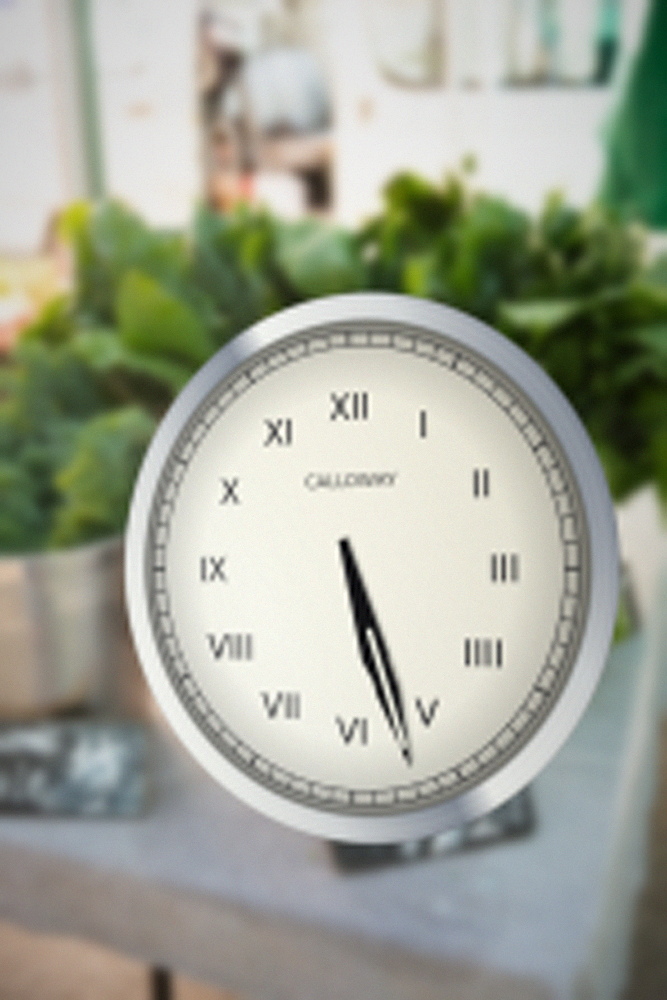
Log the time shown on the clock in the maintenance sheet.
5:27
